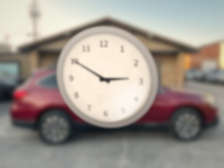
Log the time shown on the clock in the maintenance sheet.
2:50
